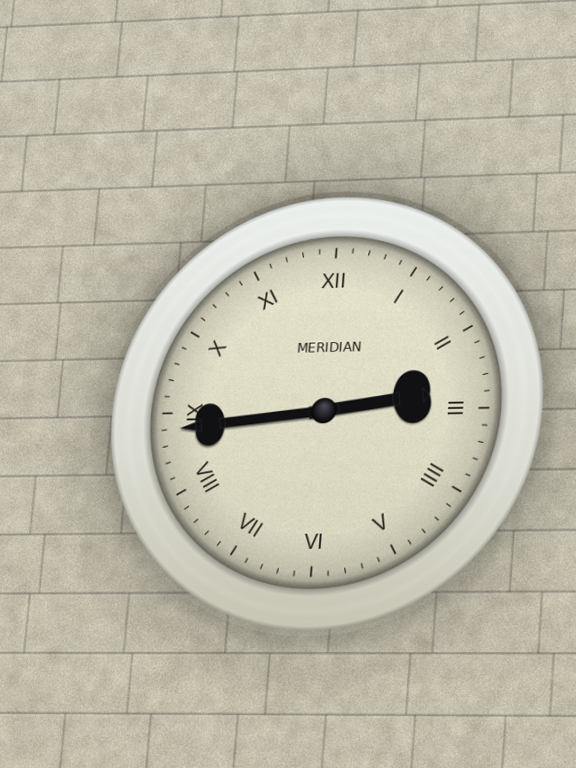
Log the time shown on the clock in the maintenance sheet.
2:44
